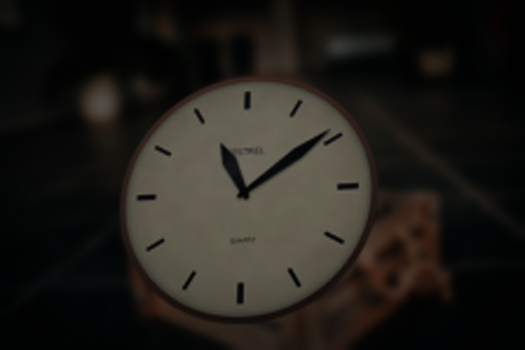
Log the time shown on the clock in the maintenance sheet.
11:09
